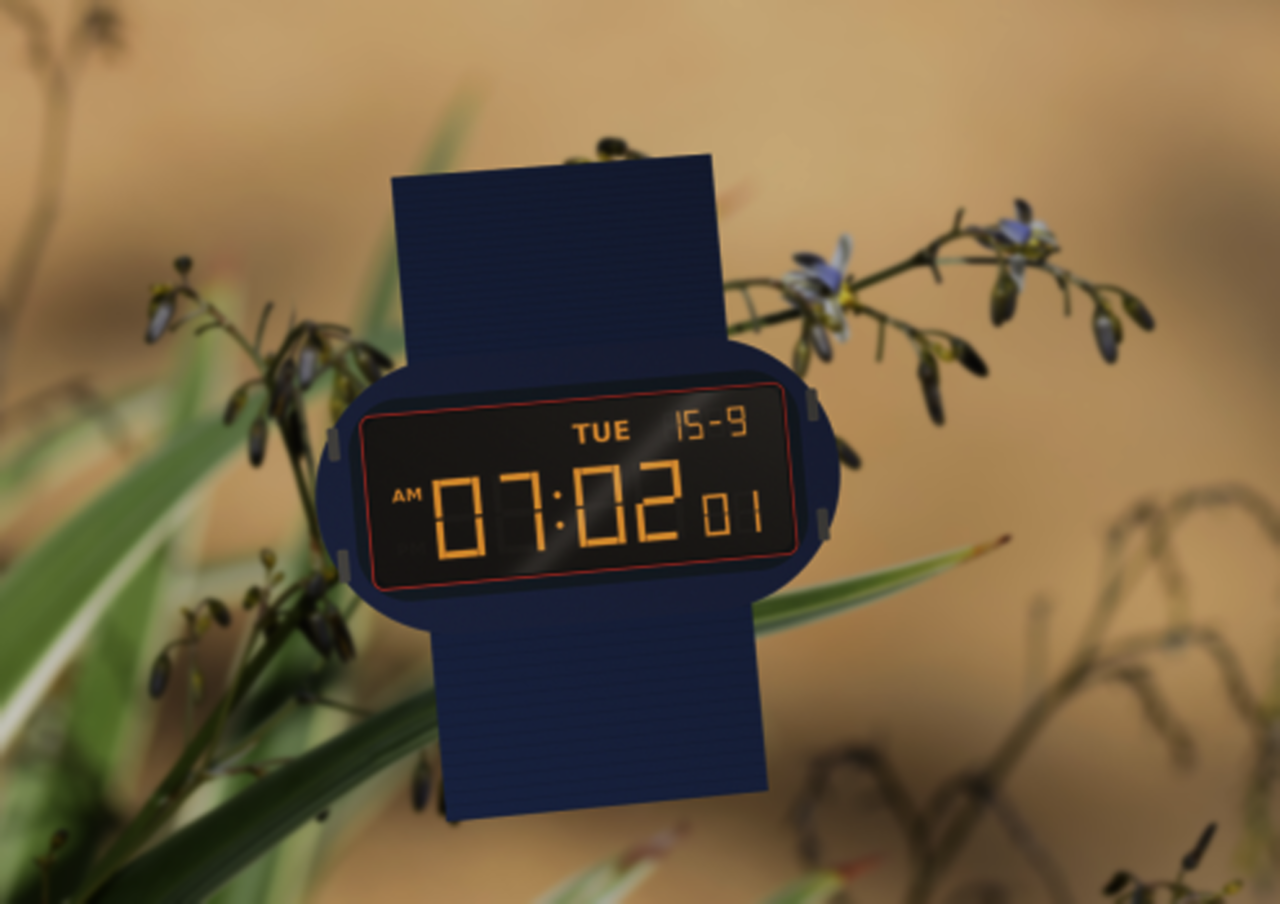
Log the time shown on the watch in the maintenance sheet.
7:02:01
